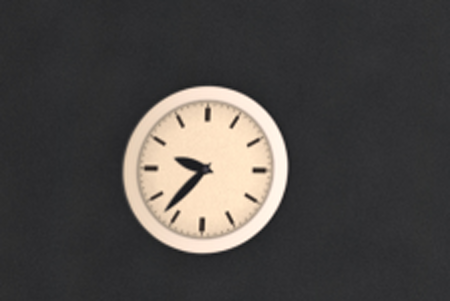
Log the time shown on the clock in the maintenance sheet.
9:37
